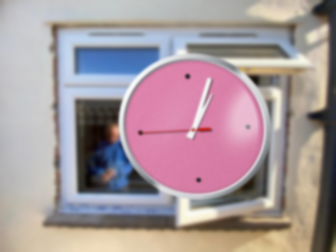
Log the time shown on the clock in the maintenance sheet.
1:03:45
